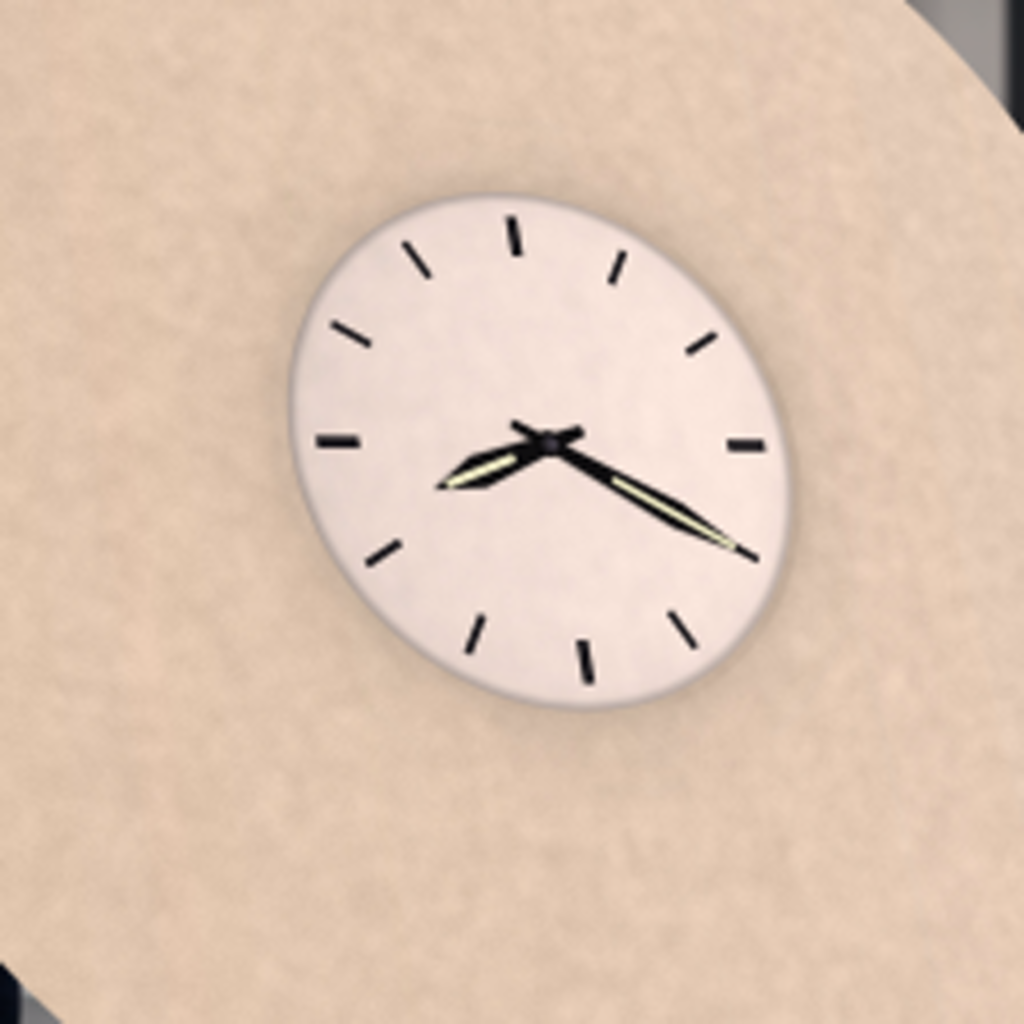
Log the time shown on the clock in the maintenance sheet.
8:20
